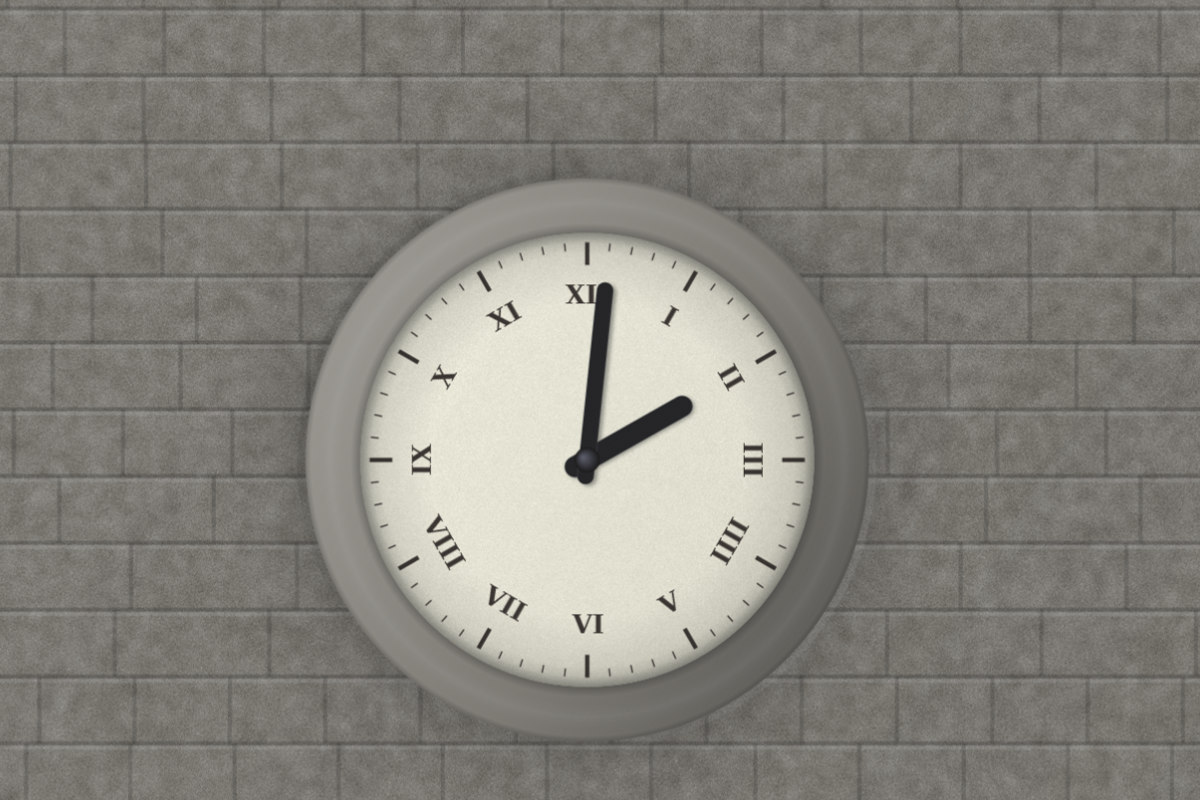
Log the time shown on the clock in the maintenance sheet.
2:01
